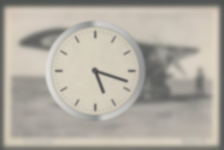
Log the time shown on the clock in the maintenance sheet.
5:18
